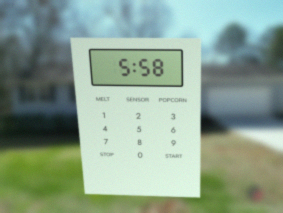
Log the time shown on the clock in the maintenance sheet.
5:58
